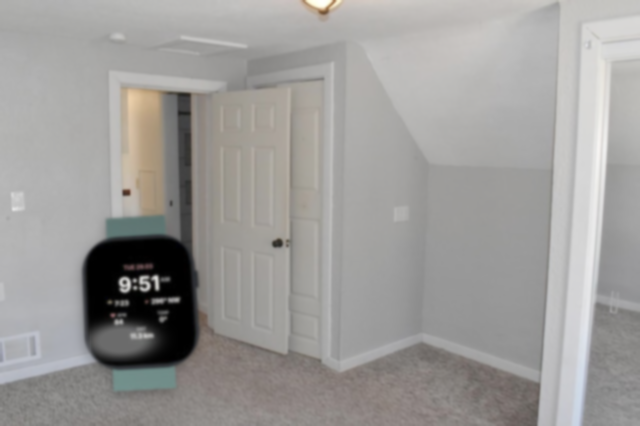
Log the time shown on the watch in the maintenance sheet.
9:51
